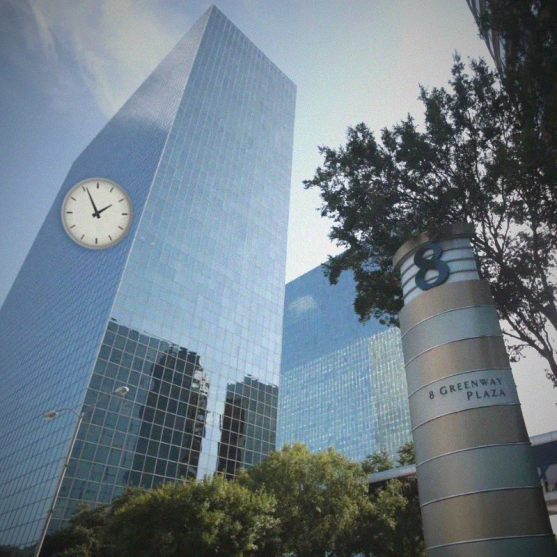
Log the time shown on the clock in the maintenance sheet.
1:56
